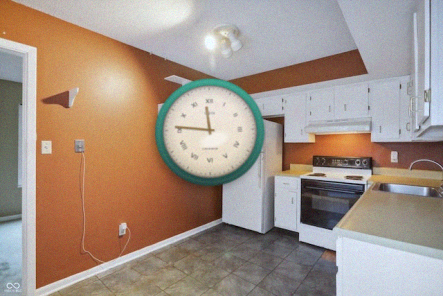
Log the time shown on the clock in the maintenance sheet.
11:46
